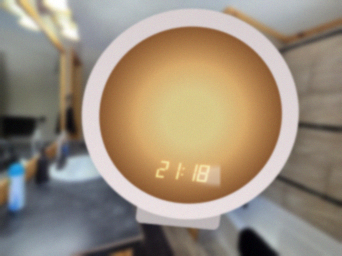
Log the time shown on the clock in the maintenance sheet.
21:18
